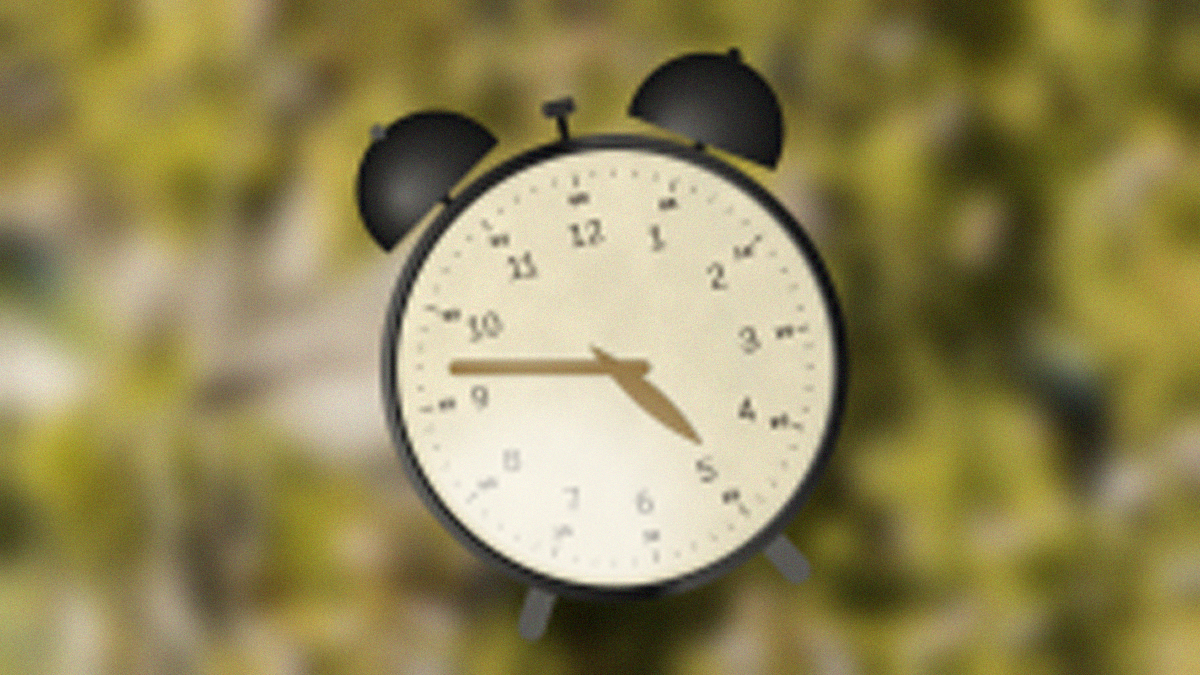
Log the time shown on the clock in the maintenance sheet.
4:47
